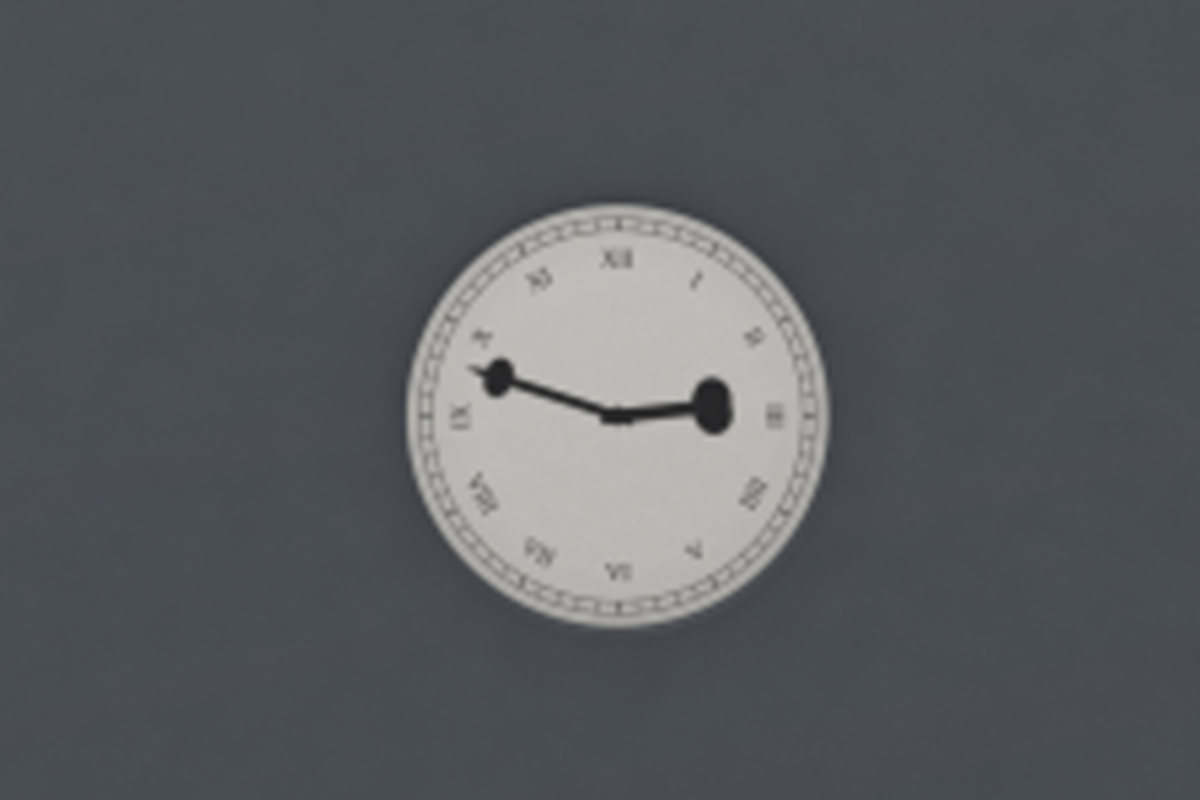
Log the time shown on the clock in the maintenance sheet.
2:48
